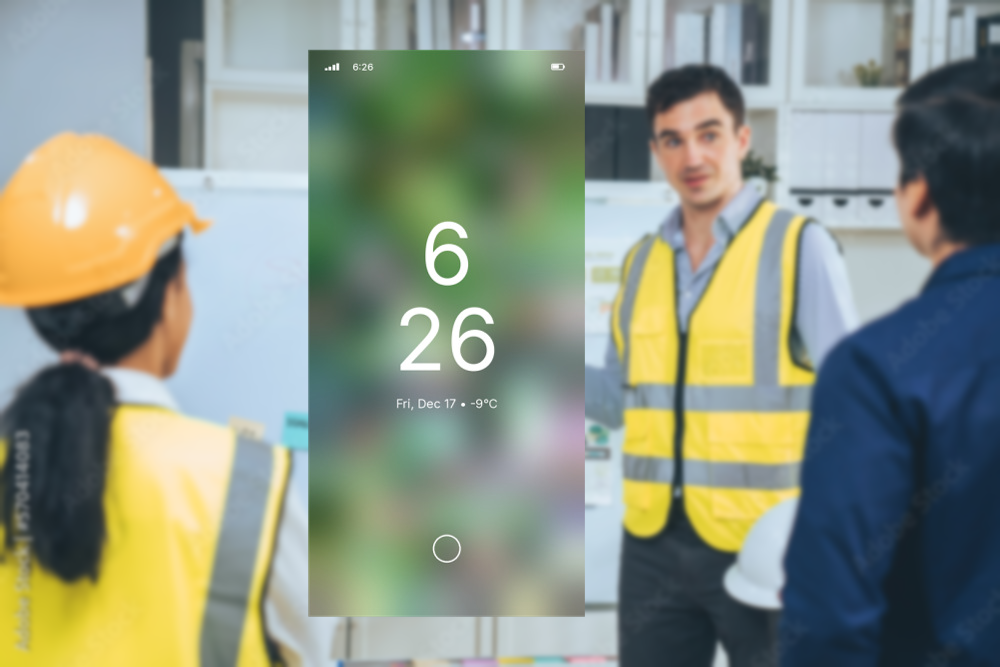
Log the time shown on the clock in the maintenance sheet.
6:26
